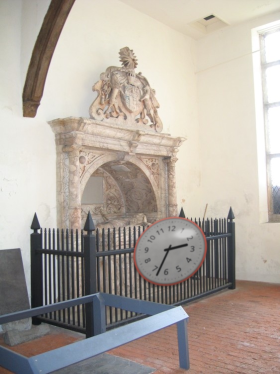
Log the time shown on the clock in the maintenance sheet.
2:33
